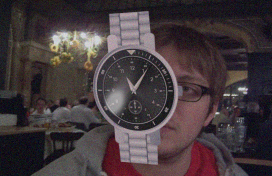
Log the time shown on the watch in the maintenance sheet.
11:06
